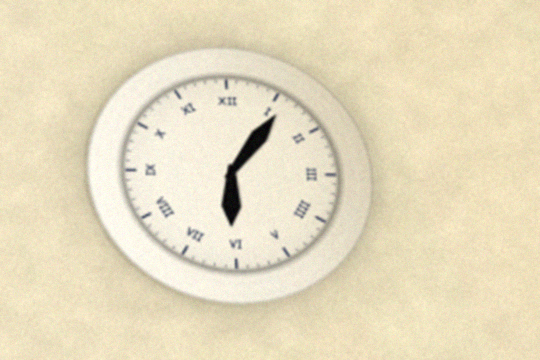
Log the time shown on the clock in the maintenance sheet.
6:06
